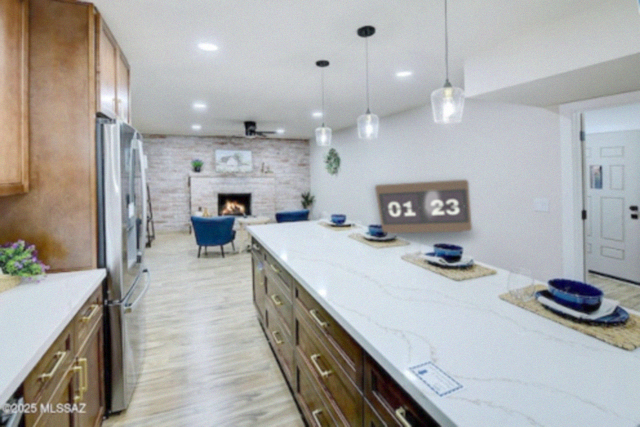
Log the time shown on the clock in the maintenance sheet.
1:23
